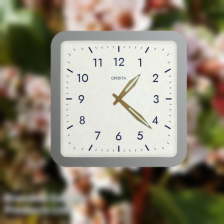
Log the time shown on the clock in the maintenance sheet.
1:22
